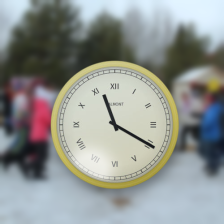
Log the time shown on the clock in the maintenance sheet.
11:20
